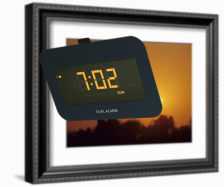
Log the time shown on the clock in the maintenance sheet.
7:02
